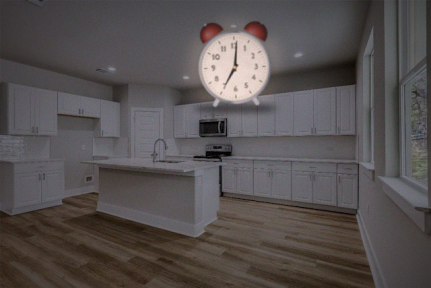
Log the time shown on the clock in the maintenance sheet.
7:01
